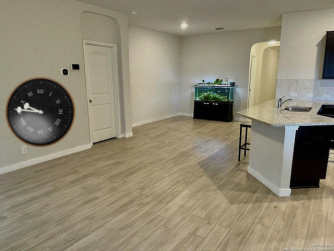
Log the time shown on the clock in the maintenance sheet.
9:46
